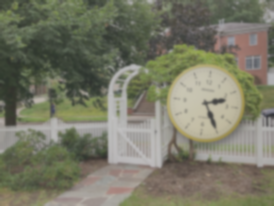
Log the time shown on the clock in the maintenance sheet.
2:25
